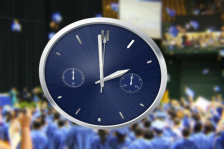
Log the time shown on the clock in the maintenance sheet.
1:59
